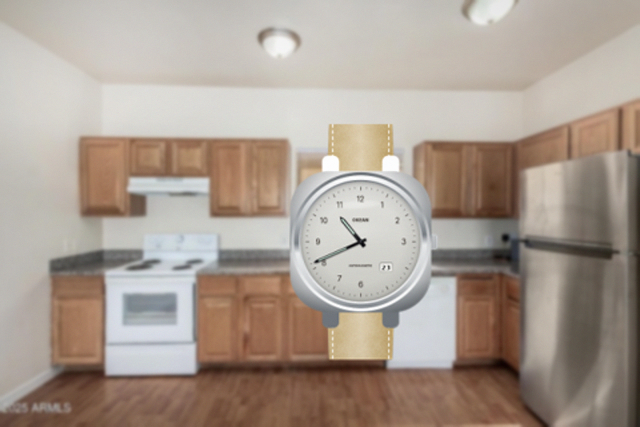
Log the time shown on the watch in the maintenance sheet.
10:41
